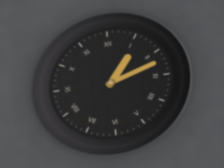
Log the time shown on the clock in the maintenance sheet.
1:12
